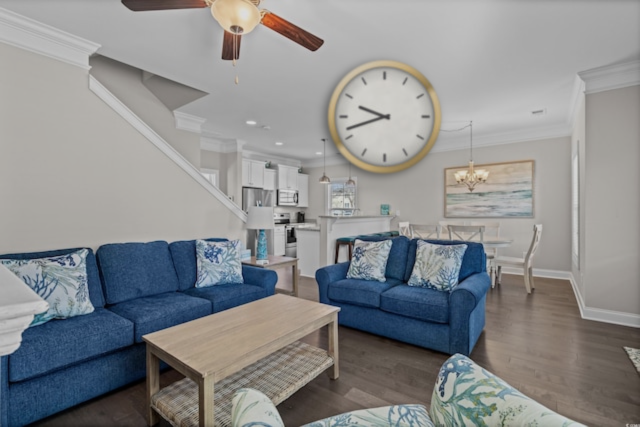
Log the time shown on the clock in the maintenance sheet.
9:42
